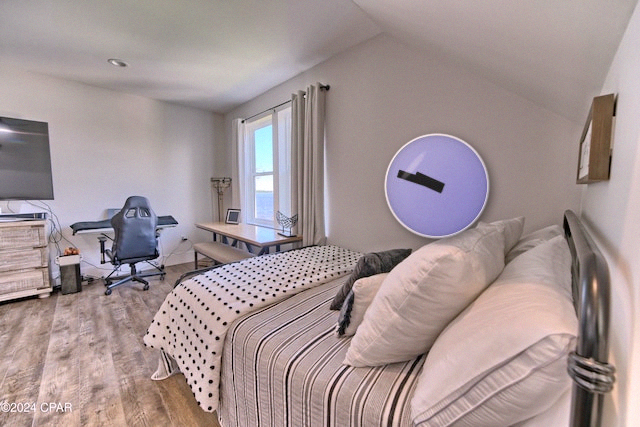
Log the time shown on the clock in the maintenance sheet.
9:48
